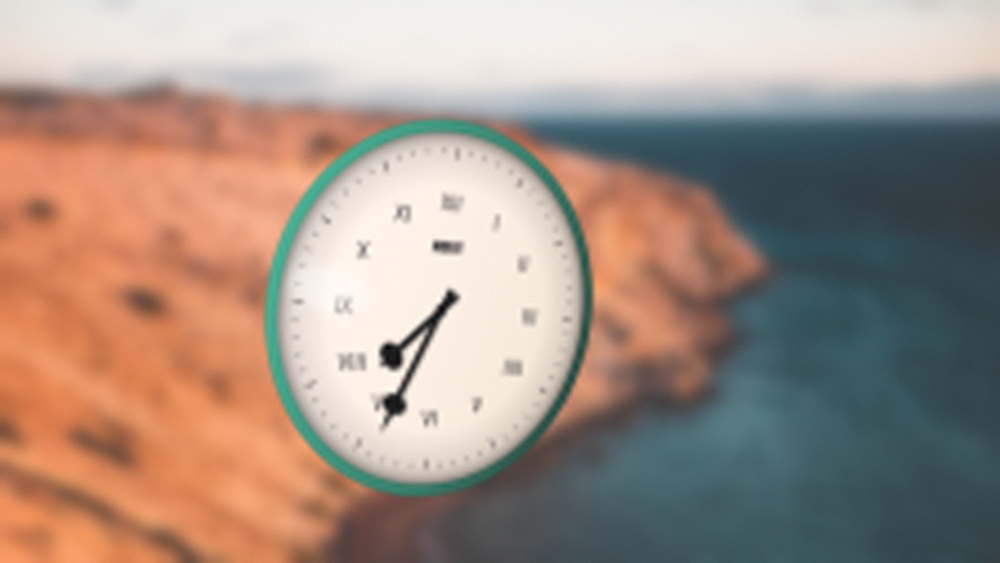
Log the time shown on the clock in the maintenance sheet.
7:34
